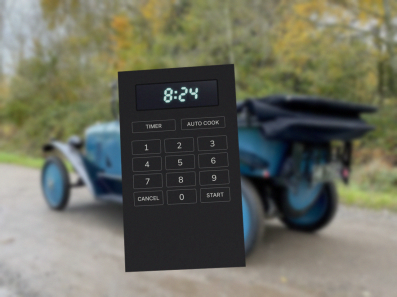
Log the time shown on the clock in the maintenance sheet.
8:24
